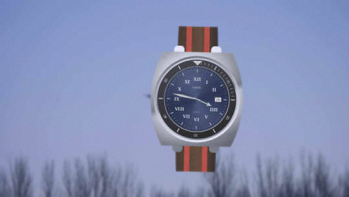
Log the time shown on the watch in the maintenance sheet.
3:47
